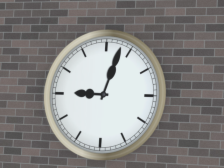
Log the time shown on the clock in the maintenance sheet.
9:03
